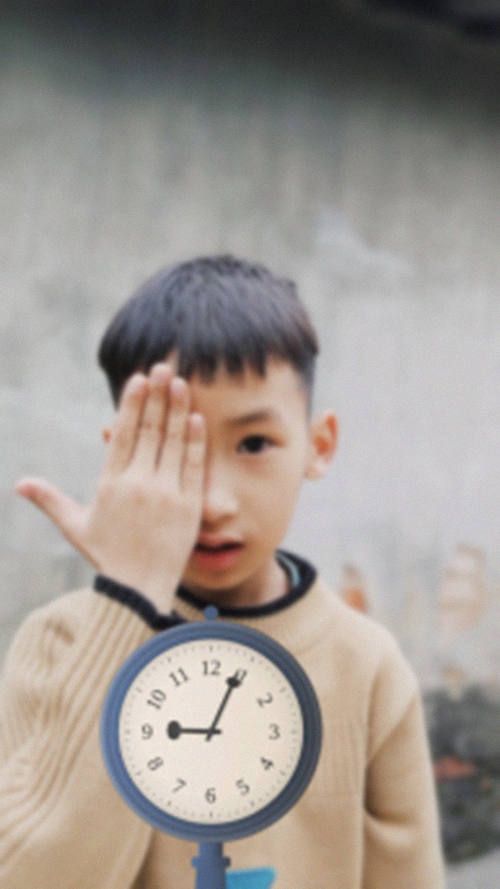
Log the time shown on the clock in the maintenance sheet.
9:04
